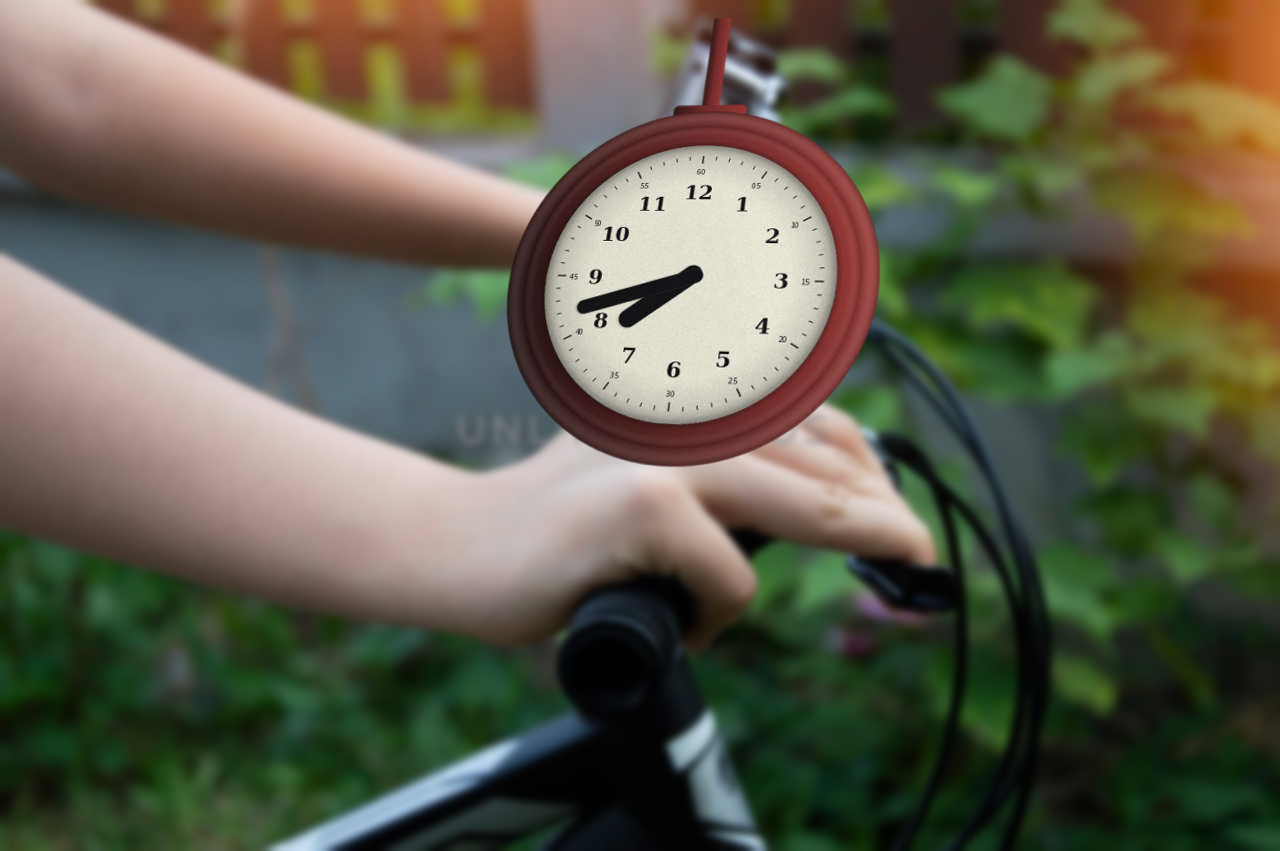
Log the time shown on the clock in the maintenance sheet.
7:42
